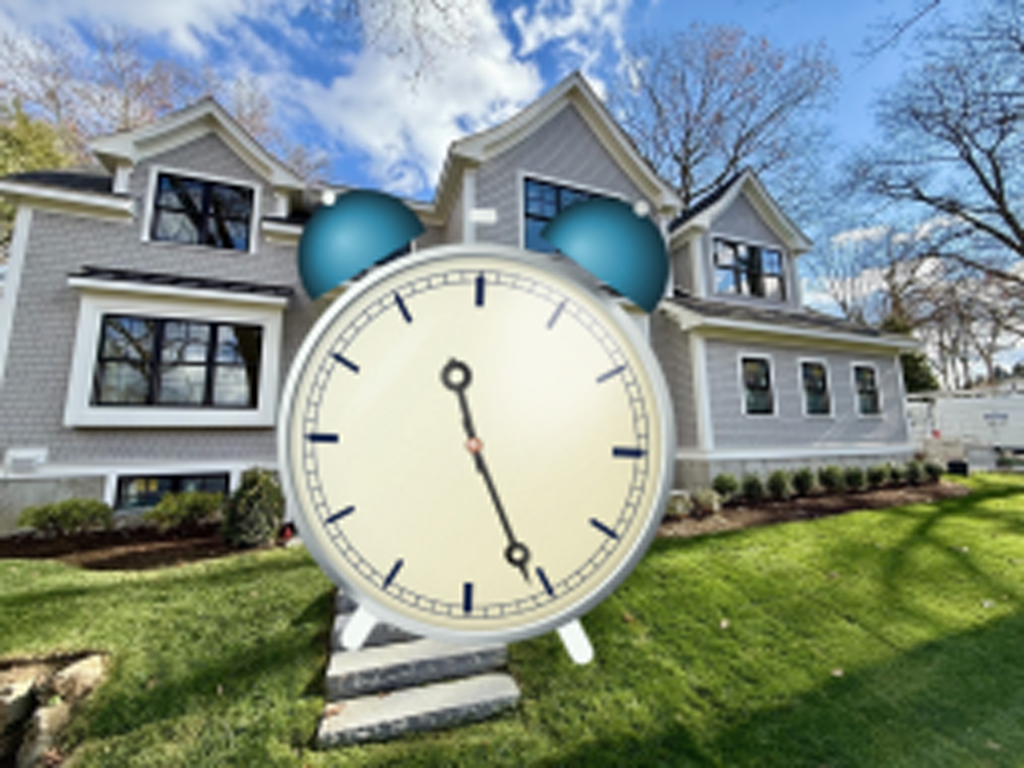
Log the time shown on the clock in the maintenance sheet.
11:26
